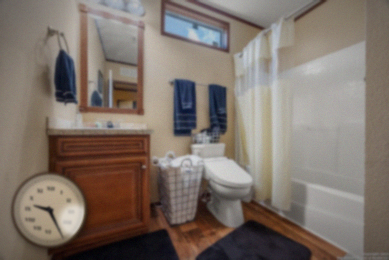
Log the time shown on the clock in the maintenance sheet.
9:25
